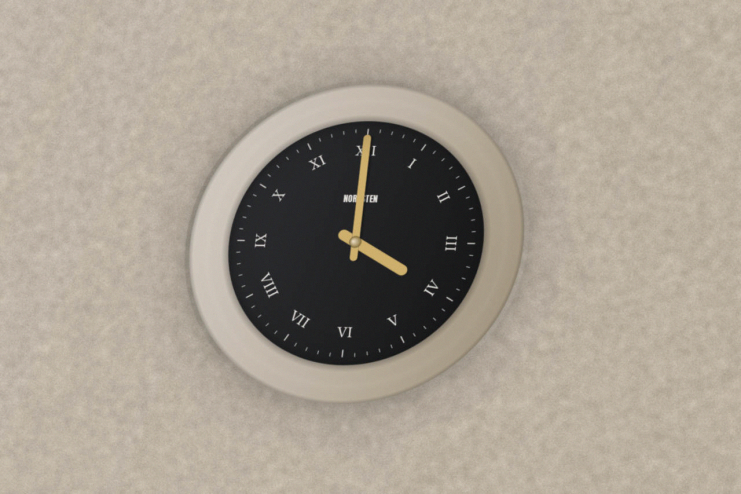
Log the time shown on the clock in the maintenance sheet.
4:00
